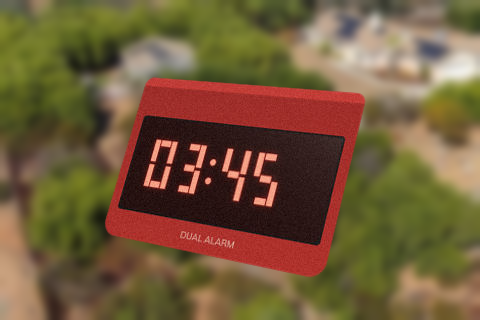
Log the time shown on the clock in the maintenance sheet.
3:45
